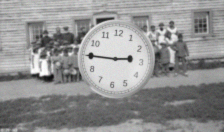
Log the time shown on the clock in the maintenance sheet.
2:45
